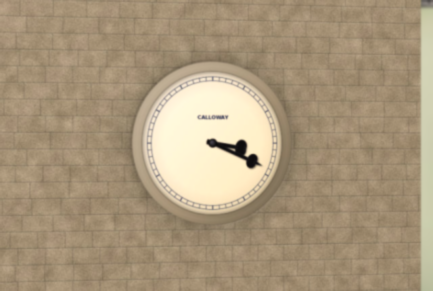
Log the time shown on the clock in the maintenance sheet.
3:19
